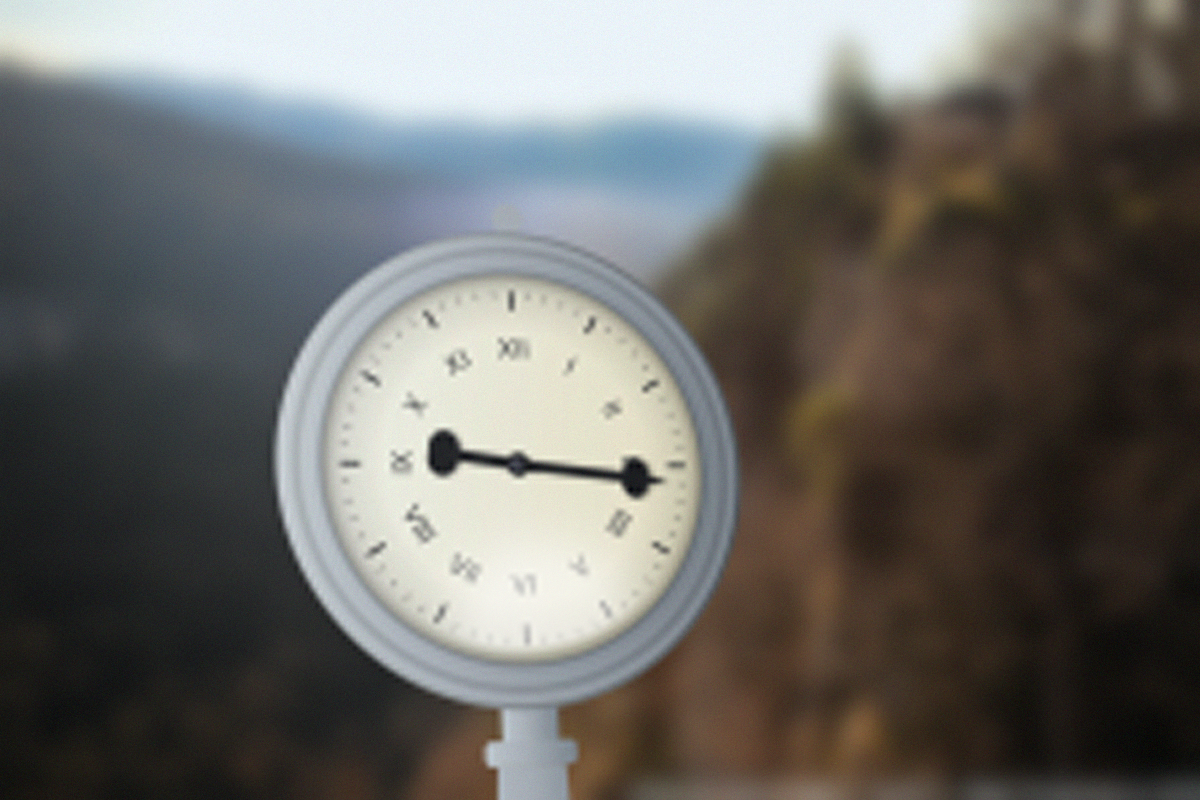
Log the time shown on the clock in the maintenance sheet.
9:16
